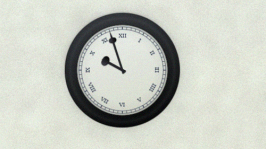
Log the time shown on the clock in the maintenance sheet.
9:57
